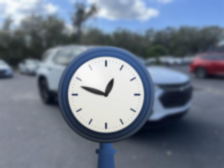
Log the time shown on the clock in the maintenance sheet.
12:48
